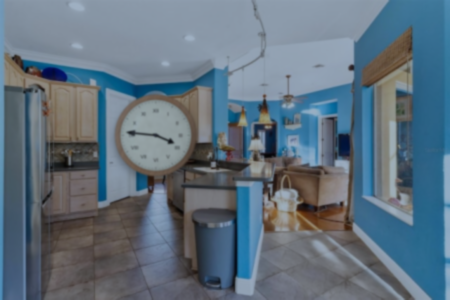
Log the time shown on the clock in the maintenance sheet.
3:46
